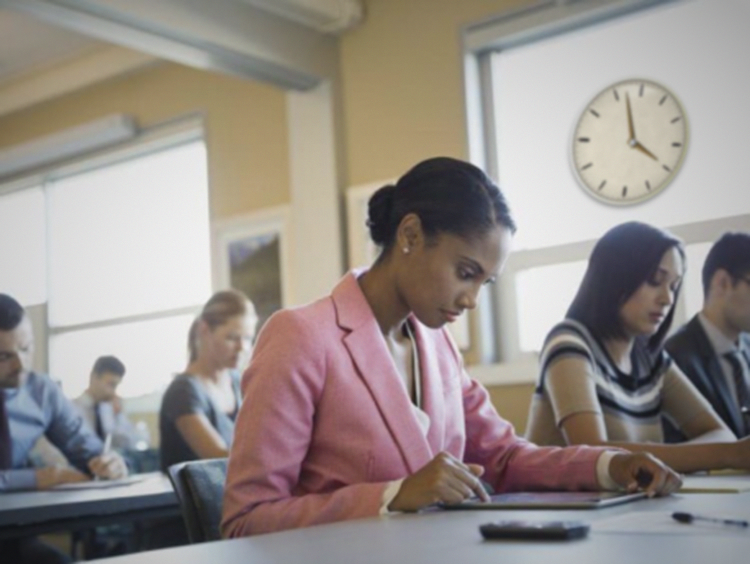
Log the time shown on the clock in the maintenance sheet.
3:57
